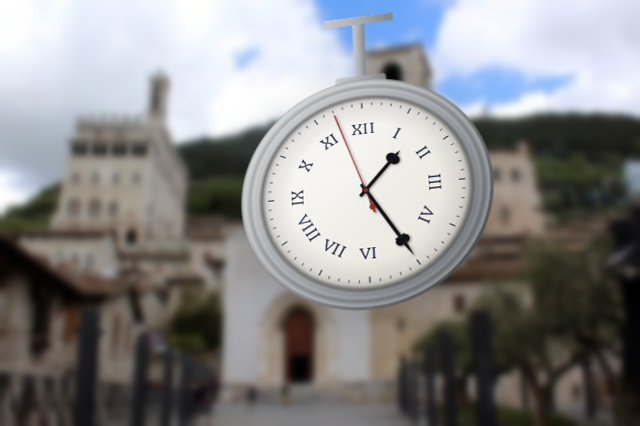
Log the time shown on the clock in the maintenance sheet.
1:24:57
